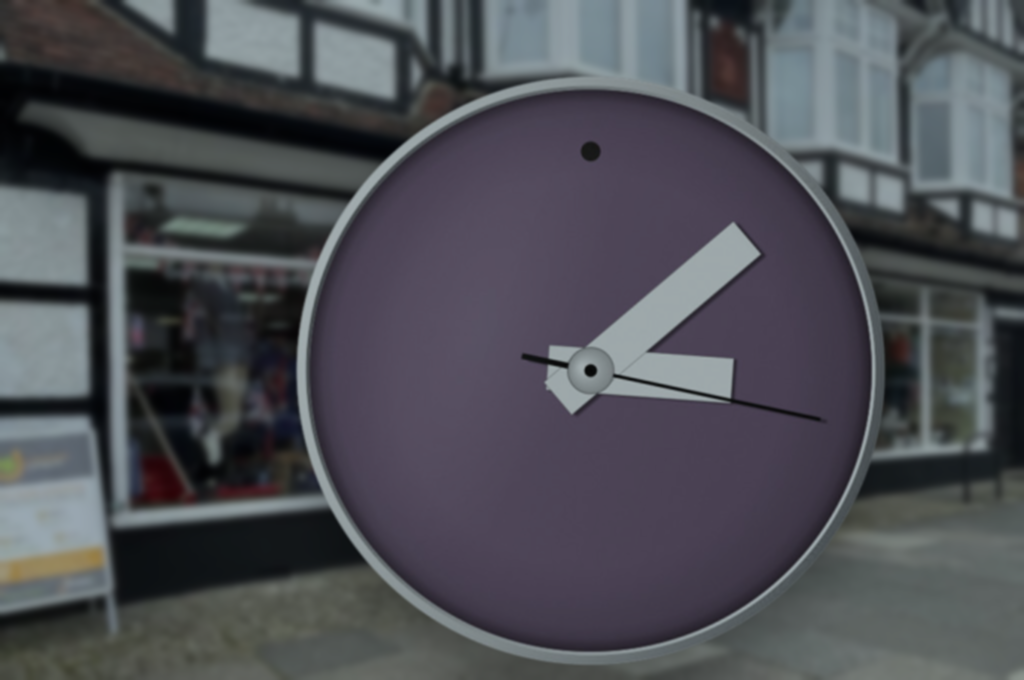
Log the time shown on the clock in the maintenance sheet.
3:08:17
